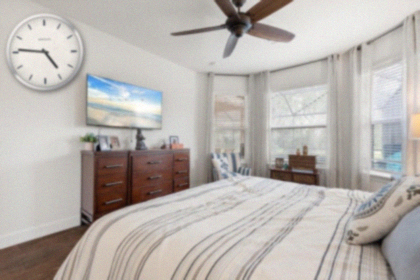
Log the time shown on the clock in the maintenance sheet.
4:46
